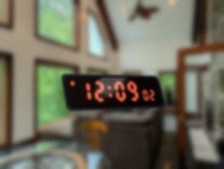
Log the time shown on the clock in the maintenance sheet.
12:09
